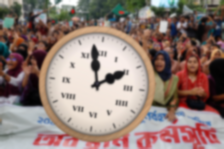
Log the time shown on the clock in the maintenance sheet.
1:58
